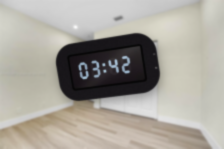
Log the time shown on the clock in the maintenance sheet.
3:42
